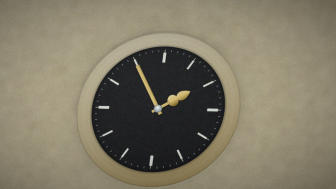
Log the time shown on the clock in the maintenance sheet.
1:55
